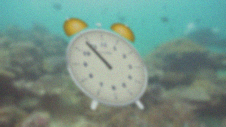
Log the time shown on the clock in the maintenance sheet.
10:54
